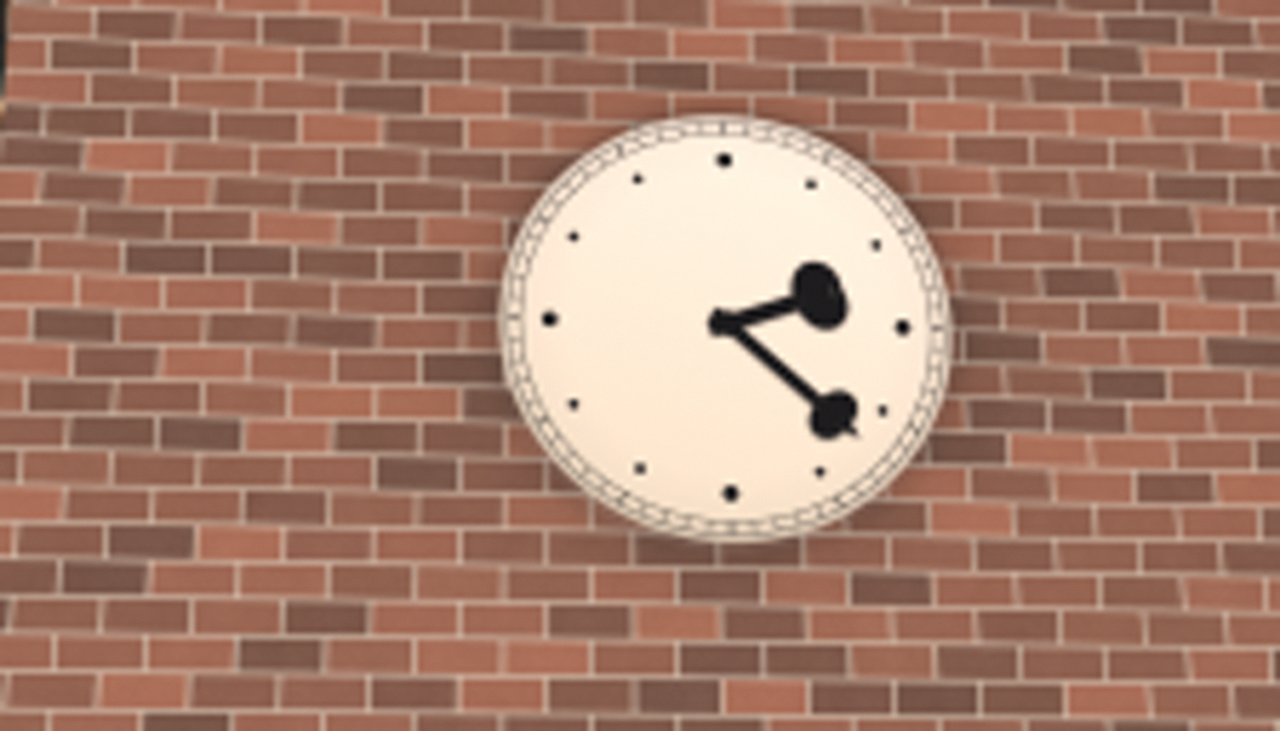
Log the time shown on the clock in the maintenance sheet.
2:22
